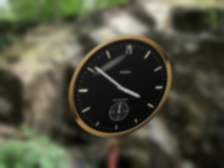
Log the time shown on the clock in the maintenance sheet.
3:51
